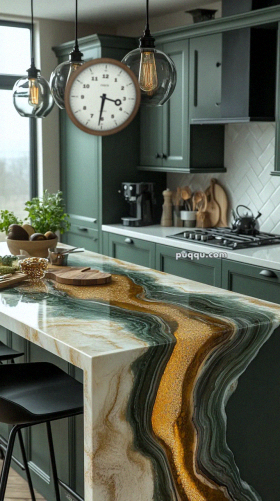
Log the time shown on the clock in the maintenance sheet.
3:31
